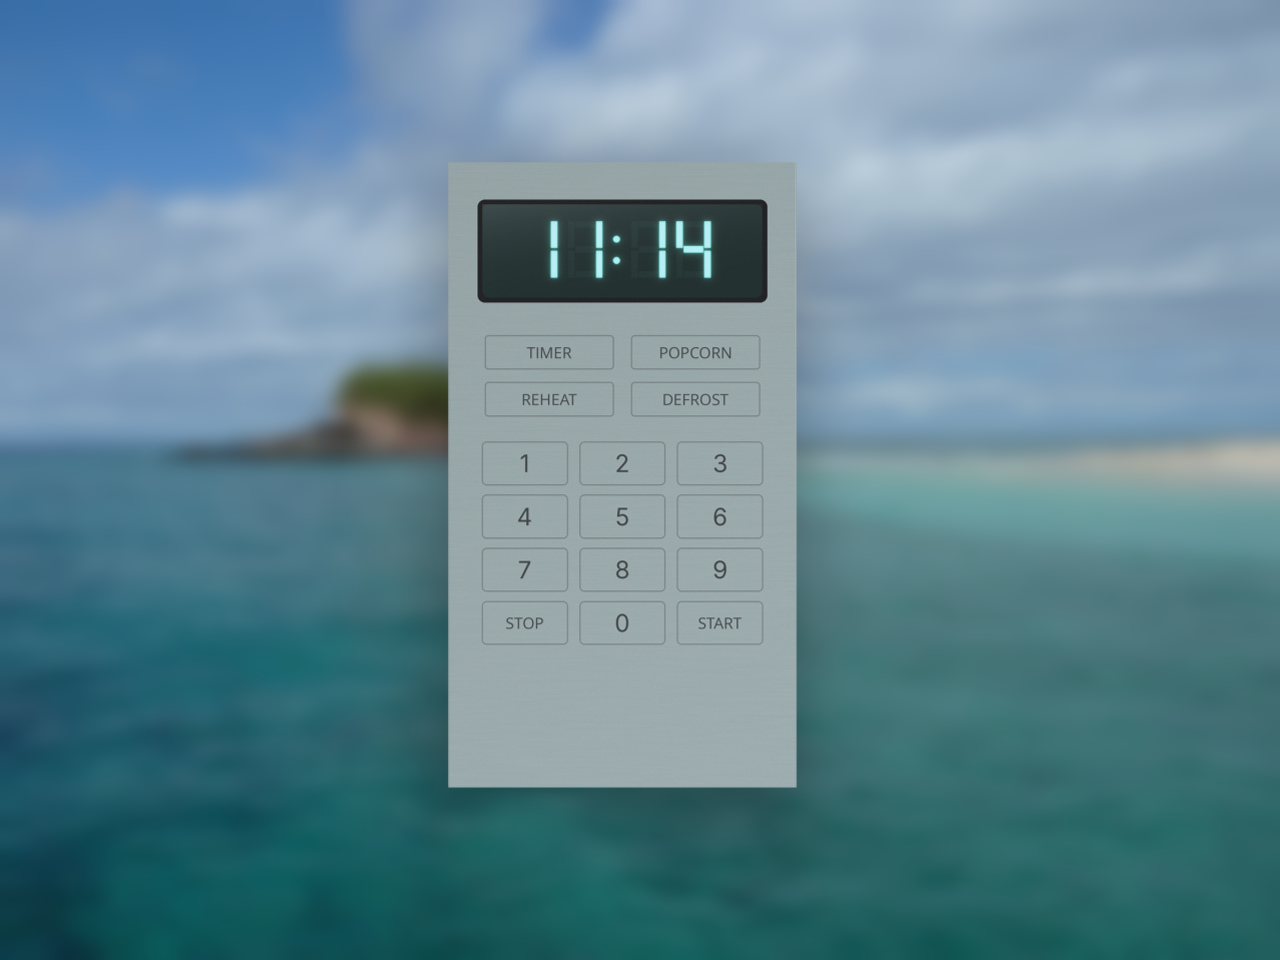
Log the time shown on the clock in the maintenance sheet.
11:14
